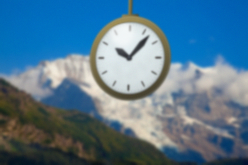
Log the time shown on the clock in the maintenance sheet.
10:07
